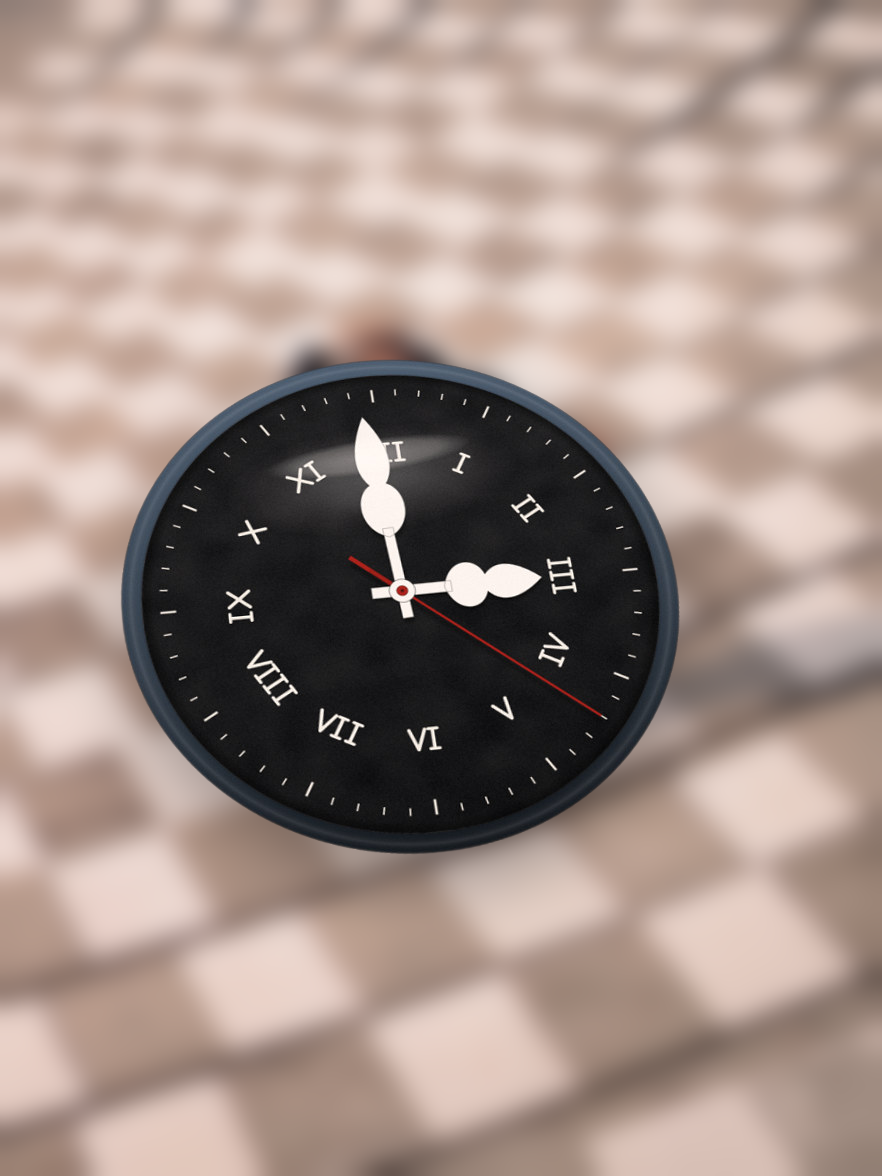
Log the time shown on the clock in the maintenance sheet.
2:59:22
